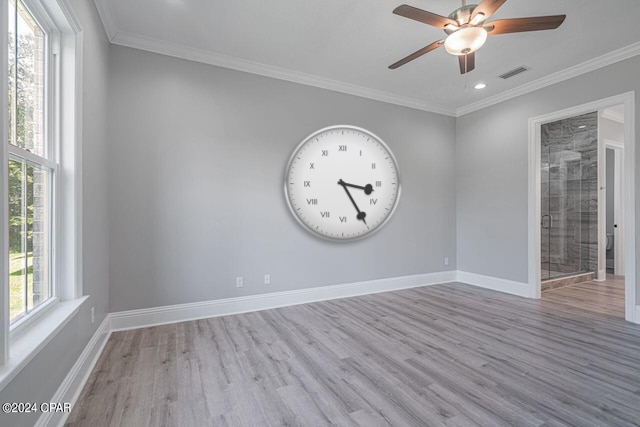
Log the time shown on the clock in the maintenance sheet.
3:25
